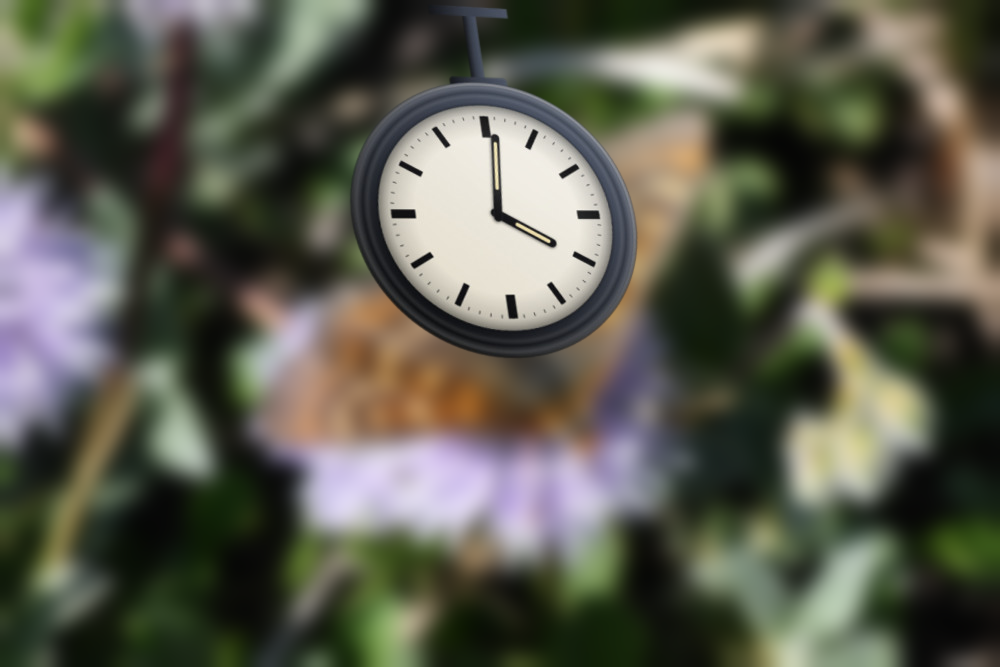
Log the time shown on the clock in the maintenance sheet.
4:01
